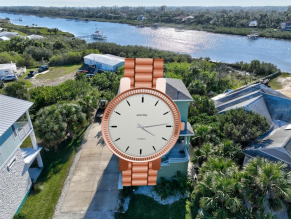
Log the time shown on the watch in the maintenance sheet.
4:14
